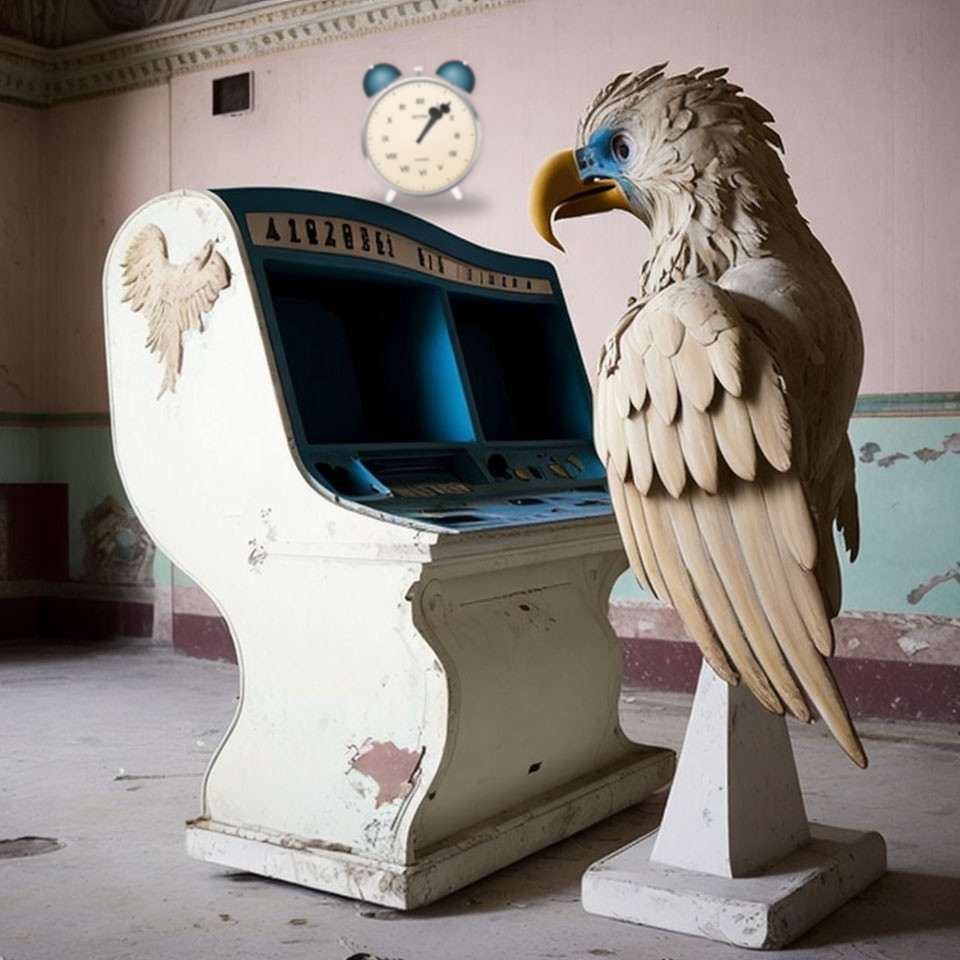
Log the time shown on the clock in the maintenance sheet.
1:07
